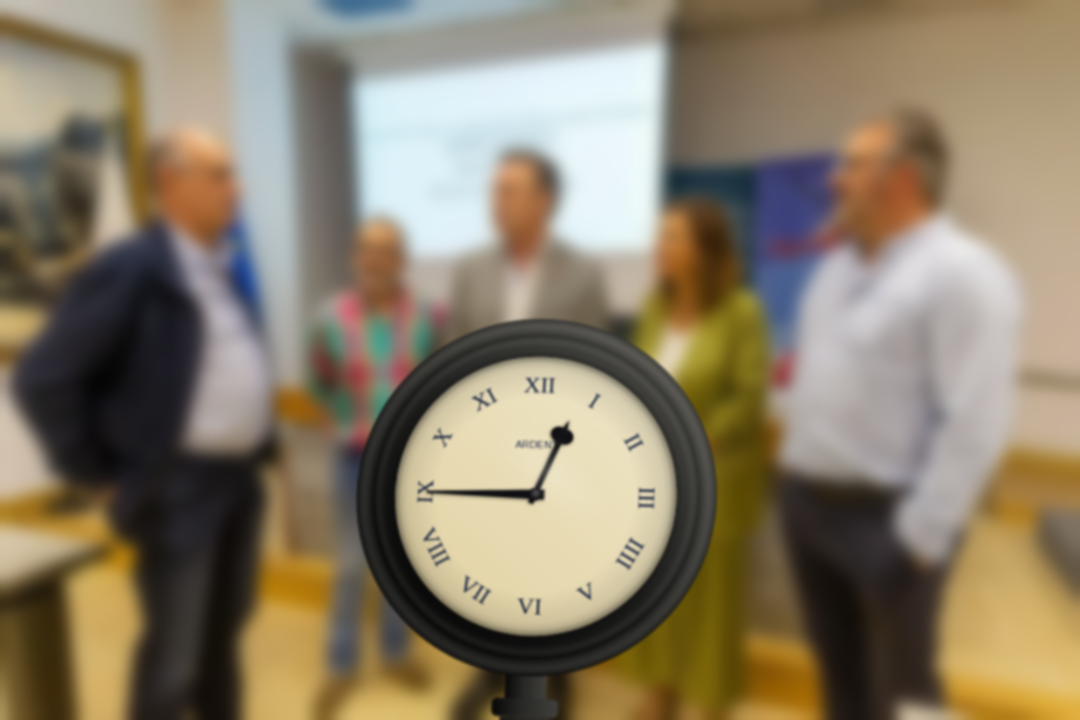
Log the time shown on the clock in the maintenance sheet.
12:45
